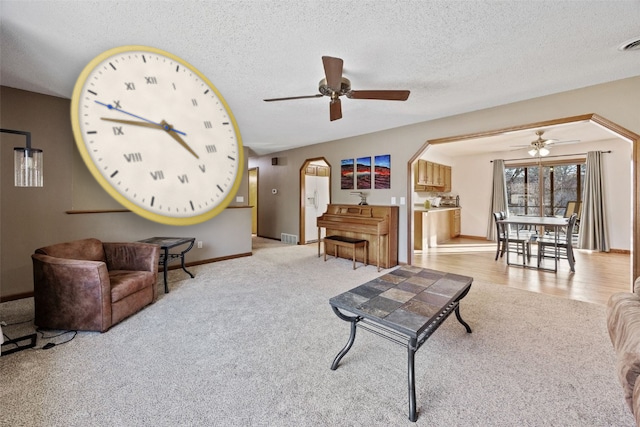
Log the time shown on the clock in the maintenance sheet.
4:46:49
